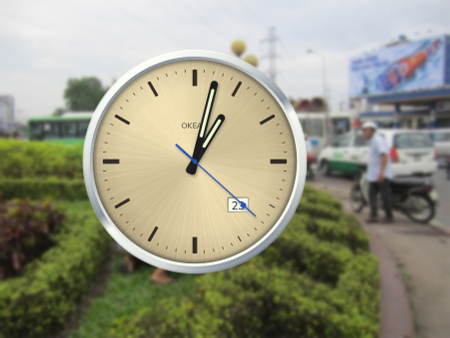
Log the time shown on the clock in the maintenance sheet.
1:02:22
